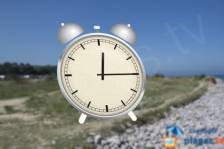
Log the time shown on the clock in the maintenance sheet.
12:15
